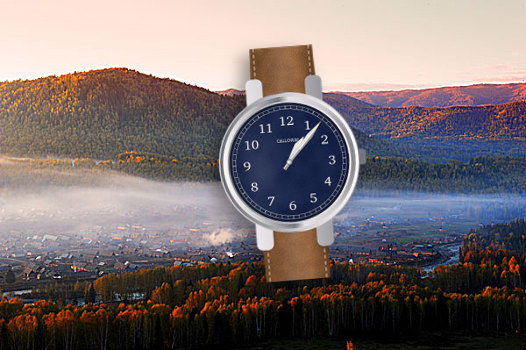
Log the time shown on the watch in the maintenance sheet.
1:07
